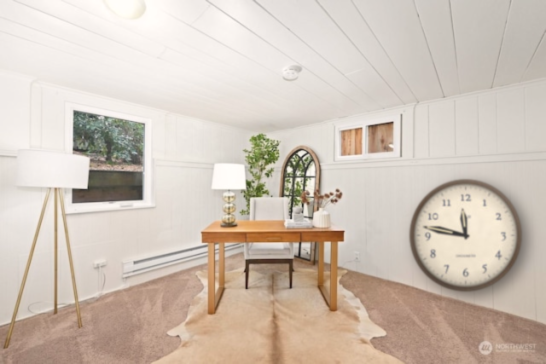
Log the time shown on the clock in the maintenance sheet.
11:47
